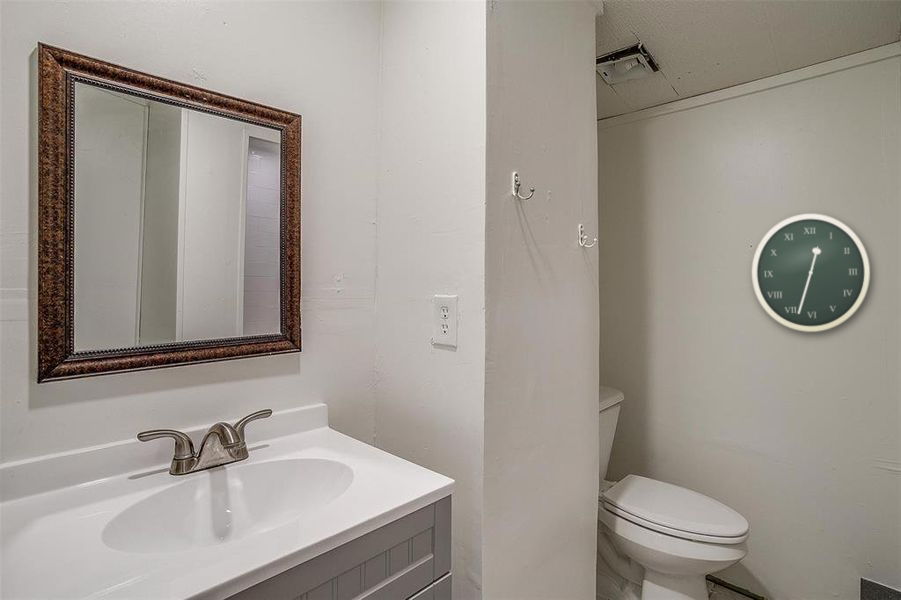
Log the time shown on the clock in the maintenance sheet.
12:33
